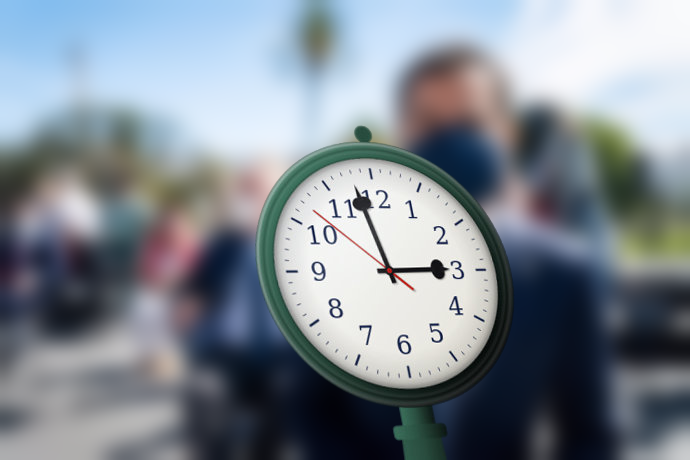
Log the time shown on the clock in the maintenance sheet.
2:57:52
